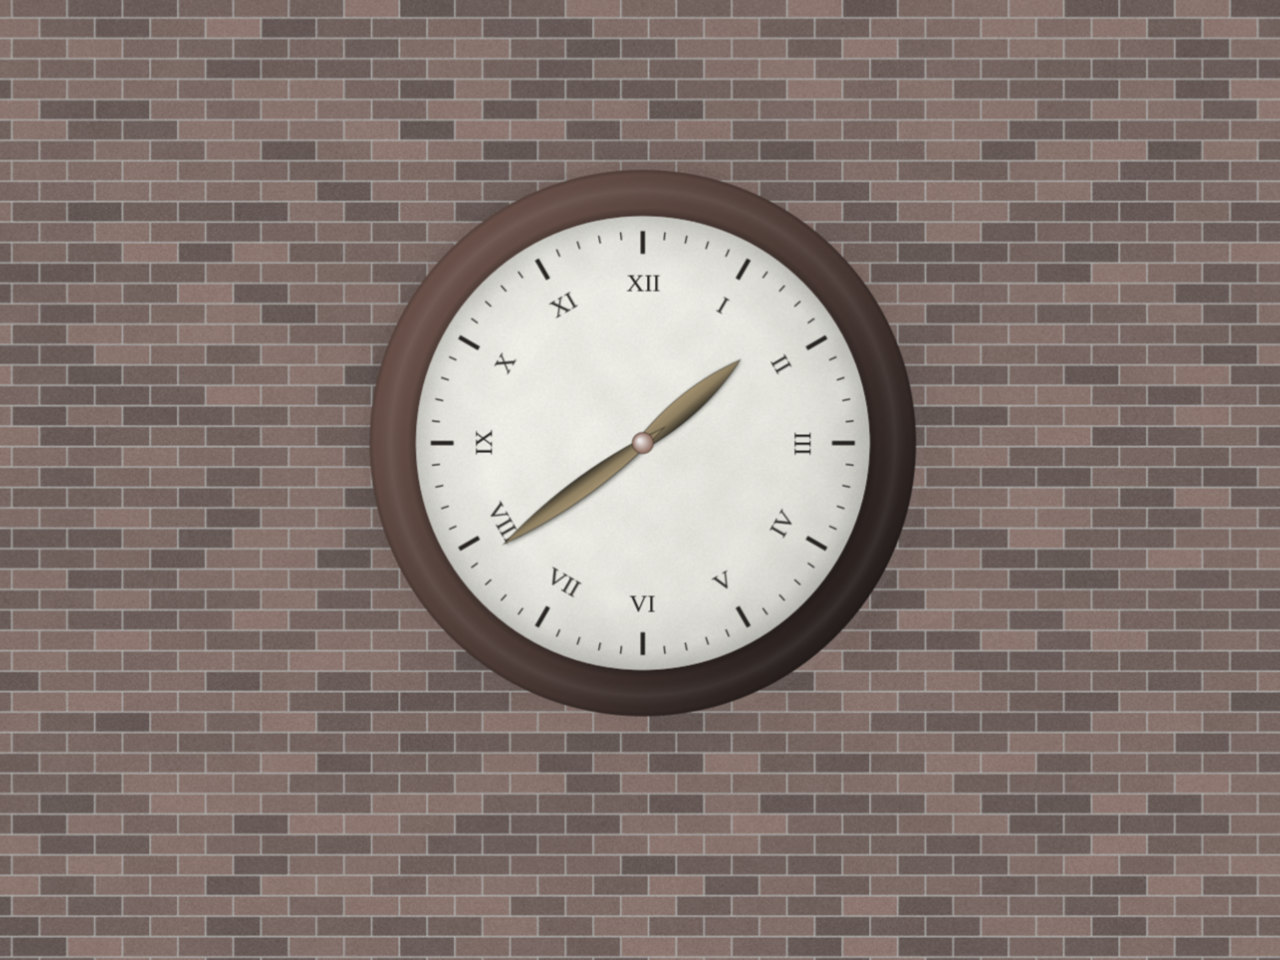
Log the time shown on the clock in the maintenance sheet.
1:39
